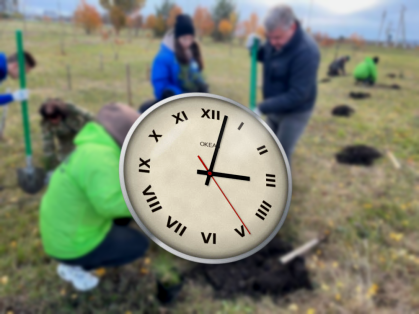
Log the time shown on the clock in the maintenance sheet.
3:02:24
